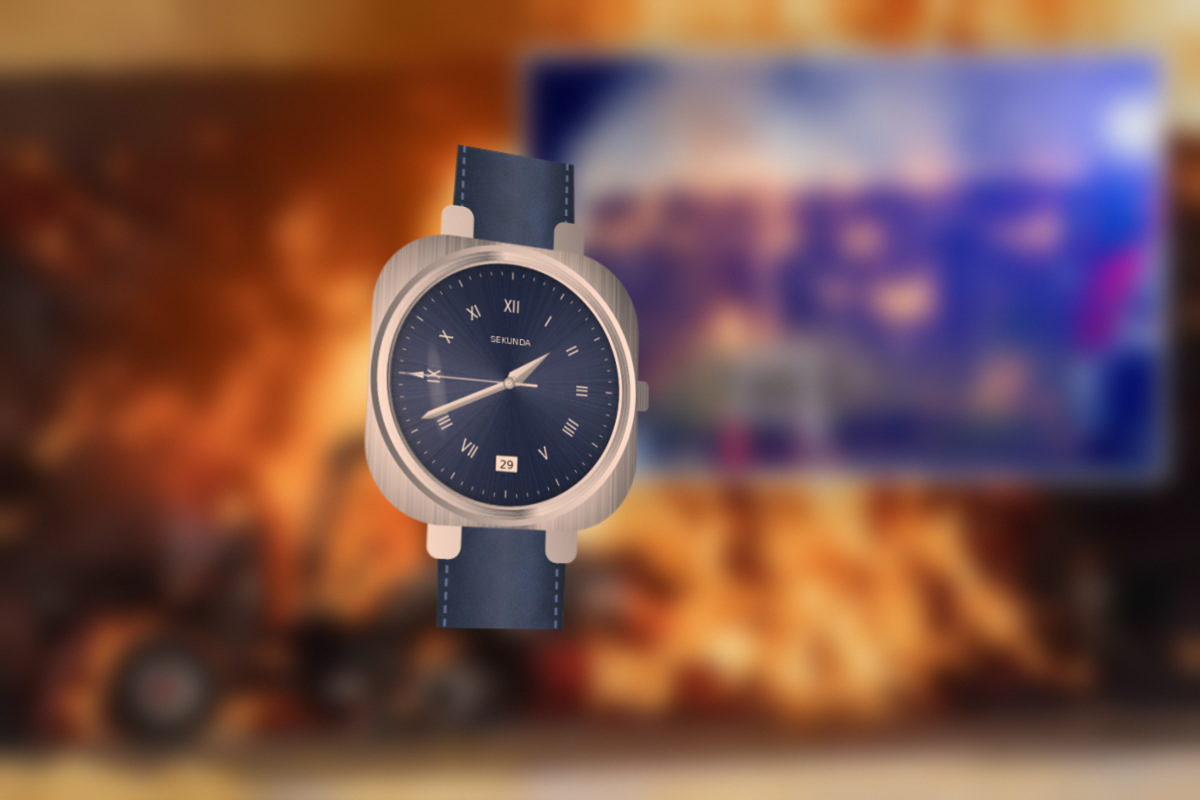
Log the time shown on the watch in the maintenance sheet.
1:40:45
